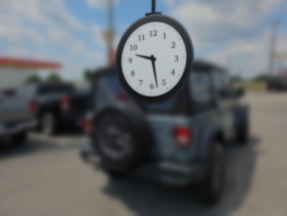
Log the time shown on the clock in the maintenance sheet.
9:28
